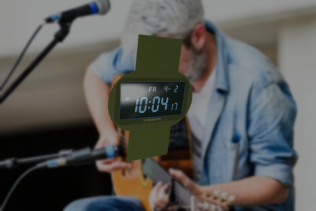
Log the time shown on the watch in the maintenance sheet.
10:04:17
